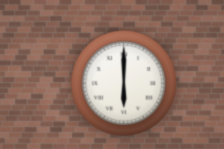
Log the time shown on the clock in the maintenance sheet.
6:00
